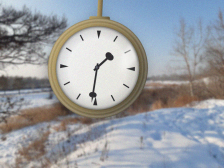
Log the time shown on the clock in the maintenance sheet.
1:31
